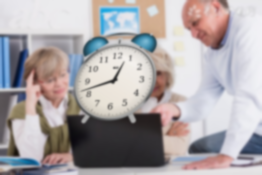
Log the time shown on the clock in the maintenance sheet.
12:42
